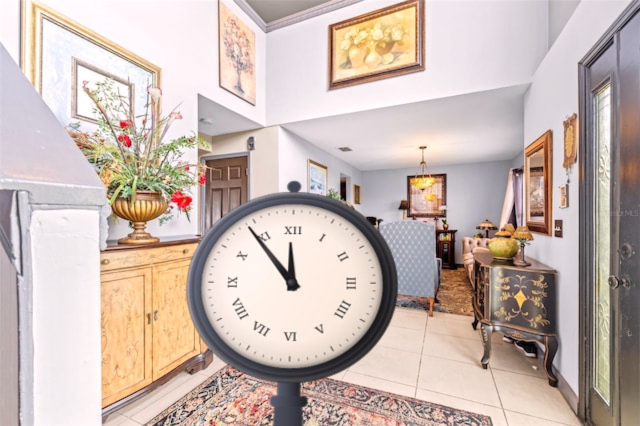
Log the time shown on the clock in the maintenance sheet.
11:54
